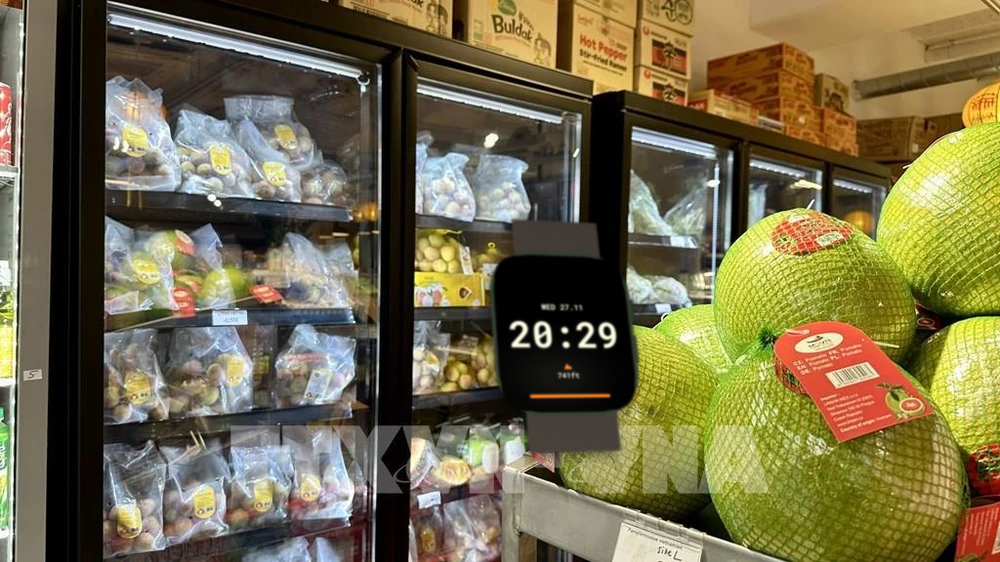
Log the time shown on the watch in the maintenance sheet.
20:29
